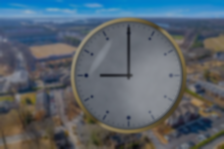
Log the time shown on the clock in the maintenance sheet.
9:00
